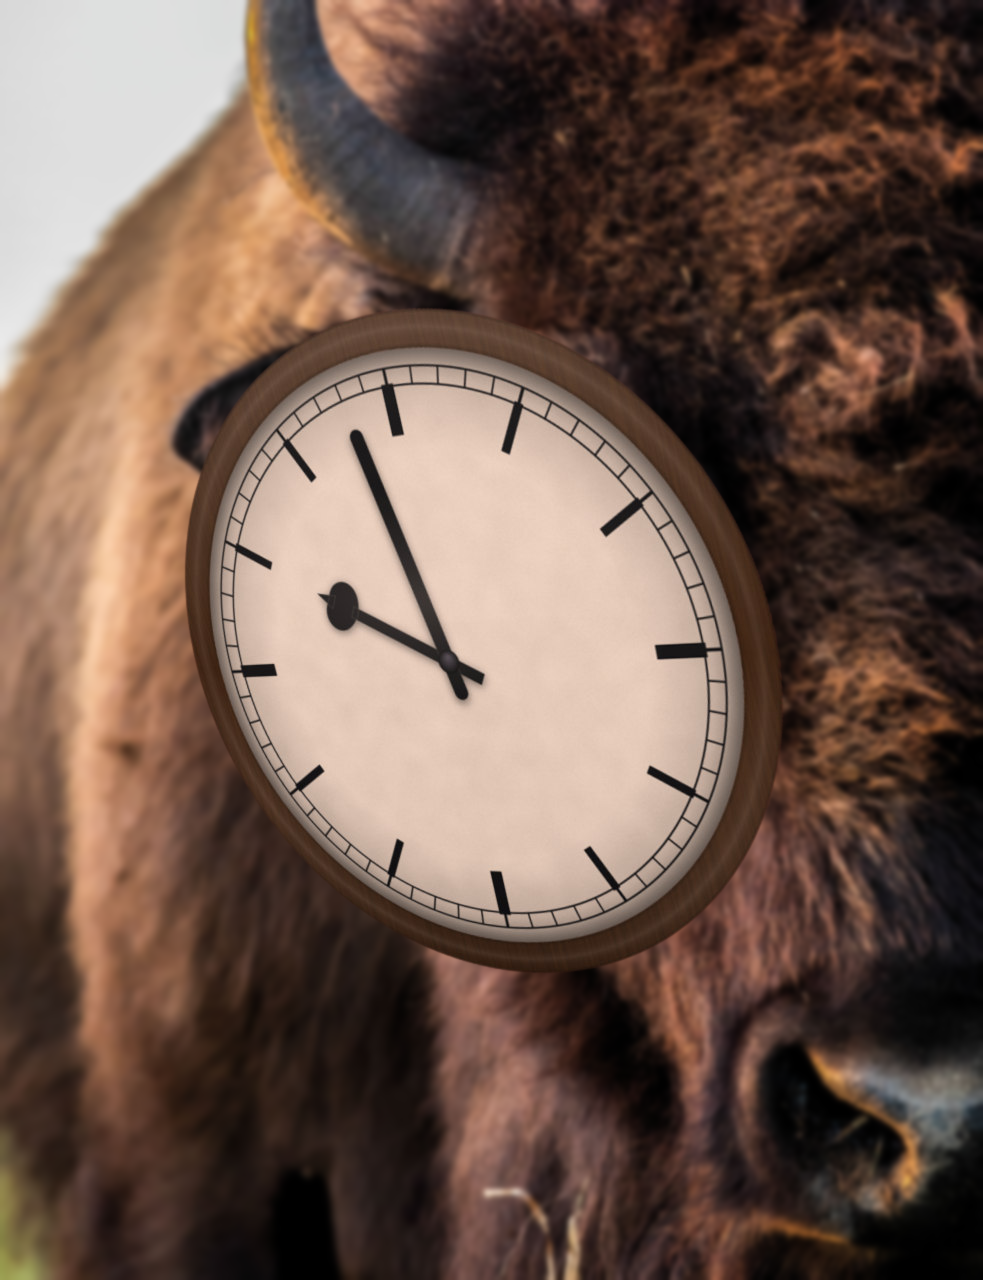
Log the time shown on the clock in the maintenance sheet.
9:58
